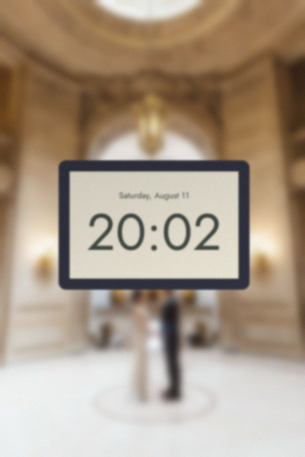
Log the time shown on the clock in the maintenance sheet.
20:02
